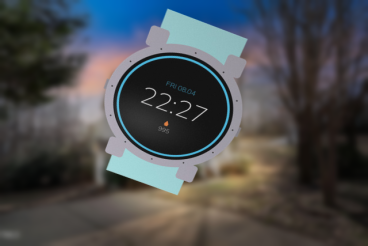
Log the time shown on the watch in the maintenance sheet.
22:27
